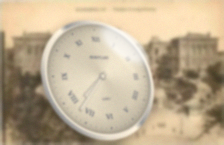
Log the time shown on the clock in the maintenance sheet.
7:37
